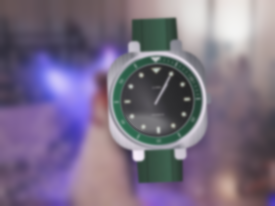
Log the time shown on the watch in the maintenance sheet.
1:05
